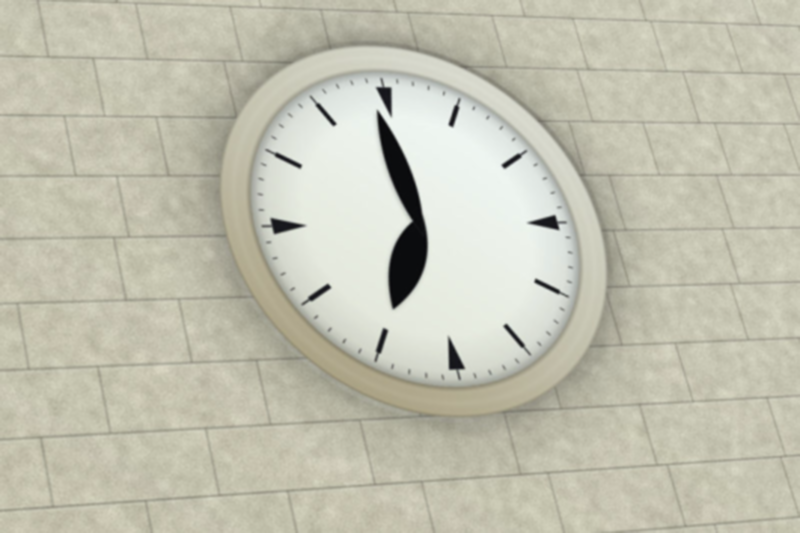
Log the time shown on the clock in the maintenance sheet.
6:59
